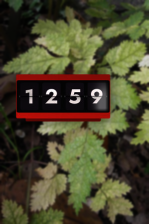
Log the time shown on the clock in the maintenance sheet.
12:59
